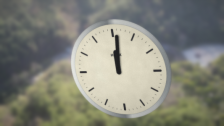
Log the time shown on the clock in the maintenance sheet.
12:01
